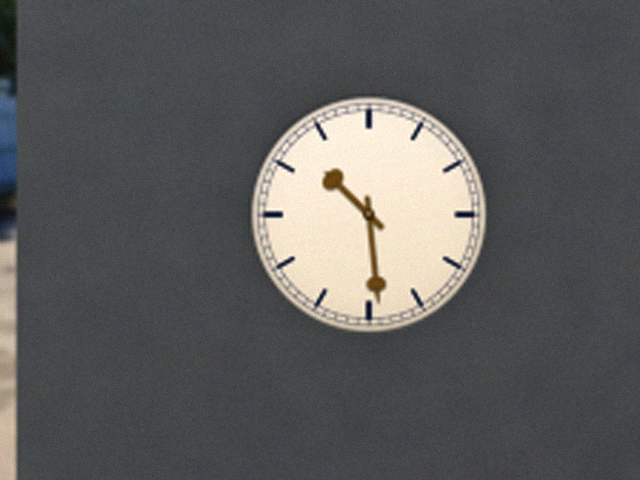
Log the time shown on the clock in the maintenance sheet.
10:29
